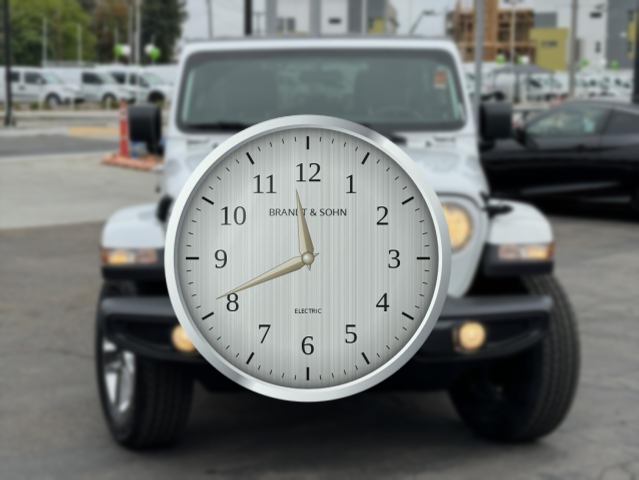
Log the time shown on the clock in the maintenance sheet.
11:41
